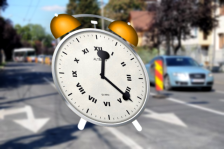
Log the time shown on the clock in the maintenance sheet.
12:22
